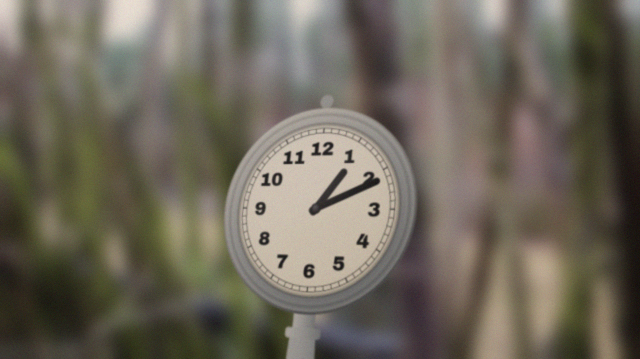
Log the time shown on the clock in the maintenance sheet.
1:11
